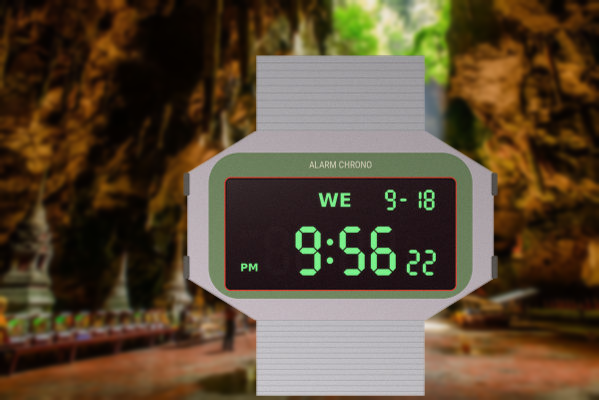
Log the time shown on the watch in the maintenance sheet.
9:56:22
